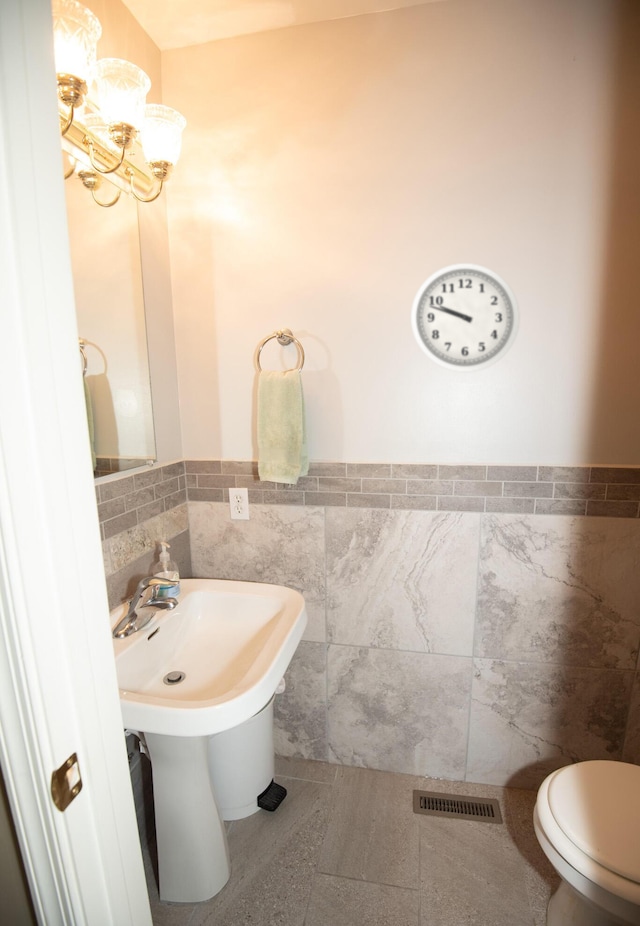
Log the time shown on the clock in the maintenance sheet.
9:48
